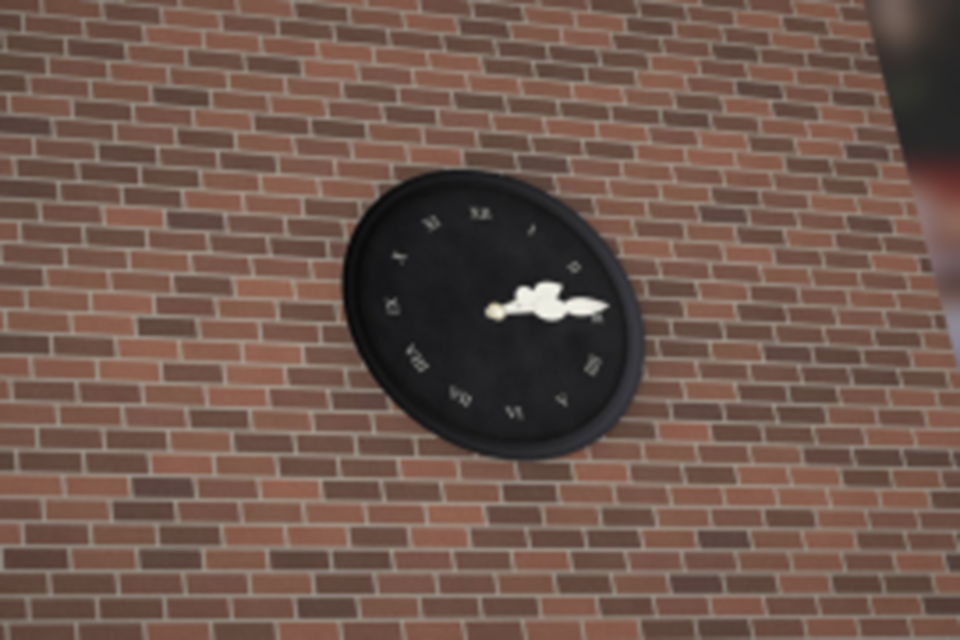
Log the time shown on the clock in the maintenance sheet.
2:14
